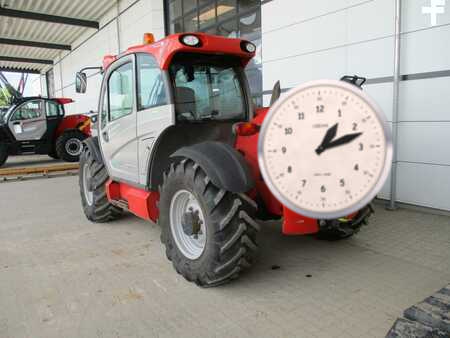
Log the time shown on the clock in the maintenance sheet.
1:12
